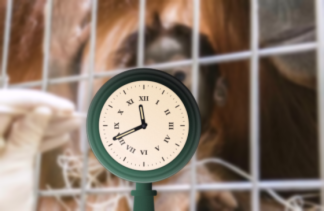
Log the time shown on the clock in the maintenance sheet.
11:41
